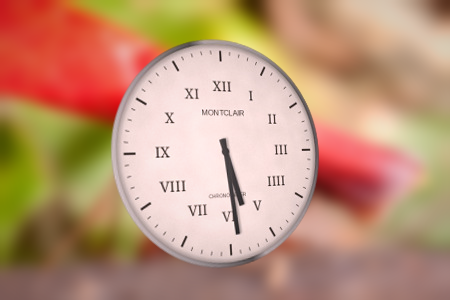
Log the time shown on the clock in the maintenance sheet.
5:29
